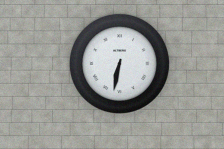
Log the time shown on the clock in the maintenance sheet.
6:32
